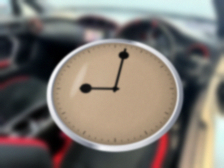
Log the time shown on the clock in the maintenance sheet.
9:02
